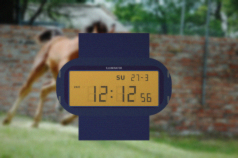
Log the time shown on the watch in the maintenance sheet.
12:12:56
